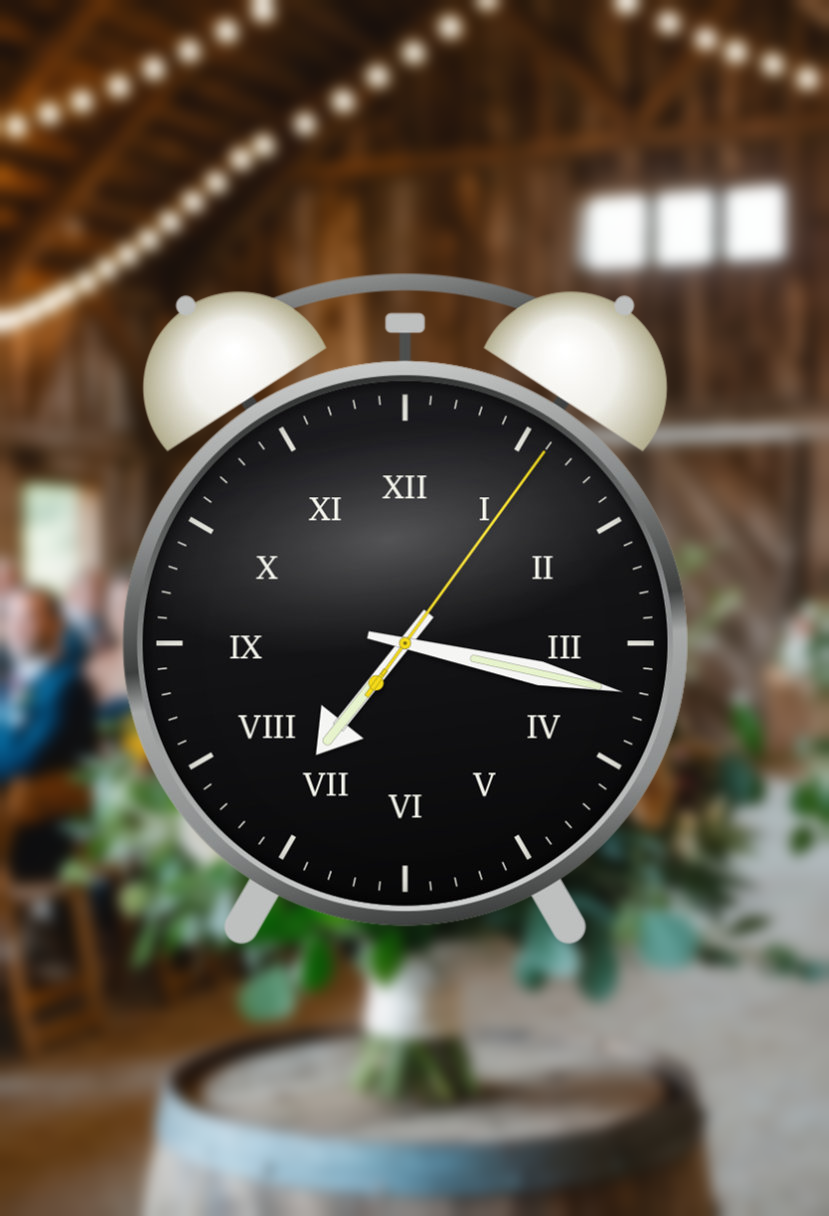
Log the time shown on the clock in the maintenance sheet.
7:17:06
